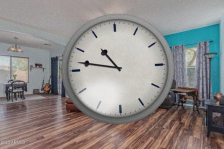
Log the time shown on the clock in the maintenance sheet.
10:47
